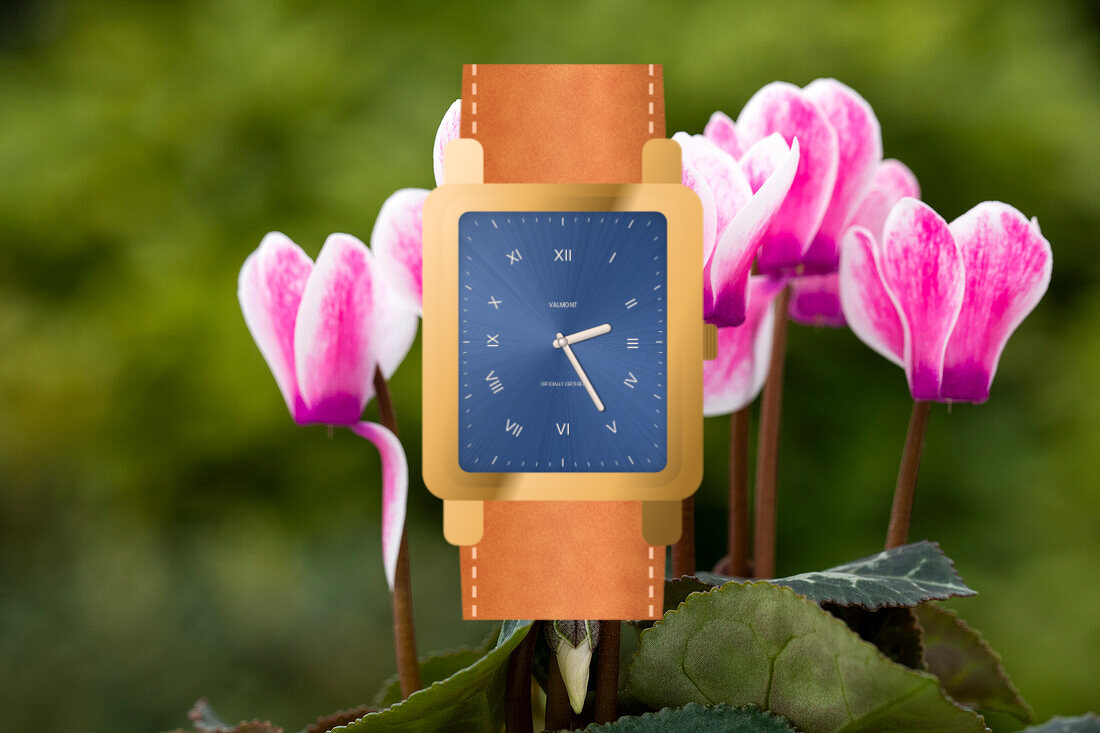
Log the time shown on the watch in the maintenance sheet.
2:25
